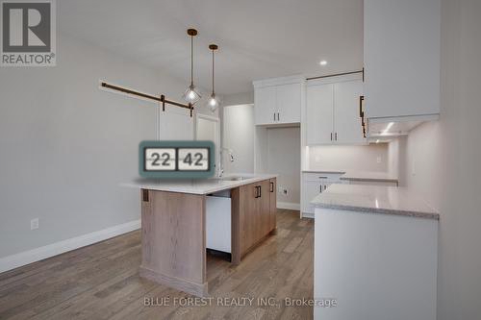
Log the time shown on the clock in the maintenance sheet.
22:42
